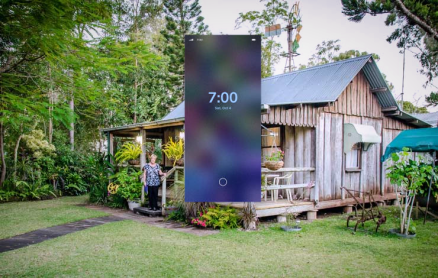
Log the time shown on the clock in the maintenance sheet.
7:00
